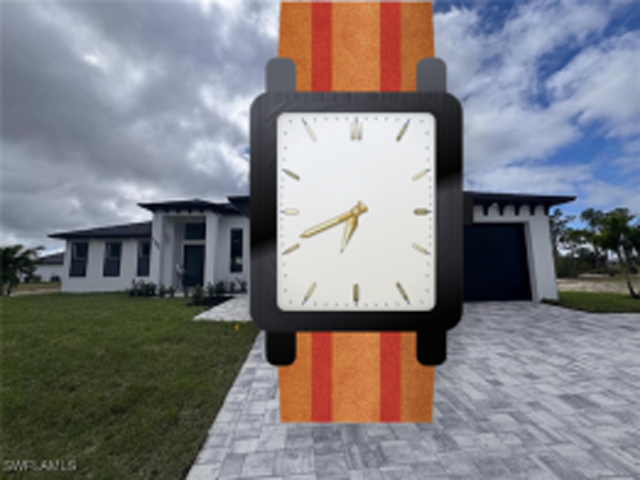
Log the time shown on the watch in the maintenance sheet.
6:41
